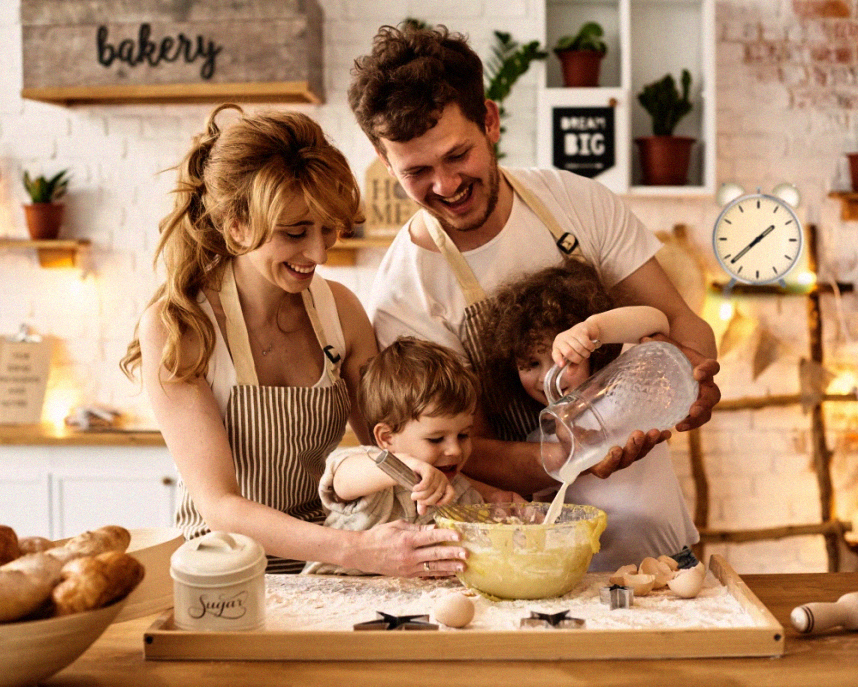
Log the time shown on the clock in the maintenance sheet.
1:38
